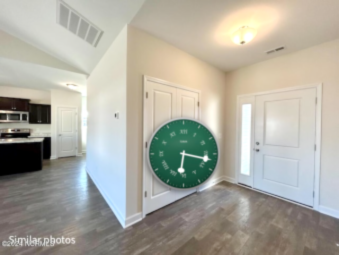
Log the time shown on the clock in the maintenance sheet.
6:17
